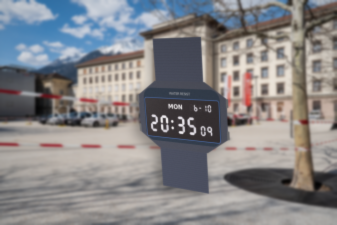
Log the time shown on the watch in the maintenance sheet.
20:35:09
